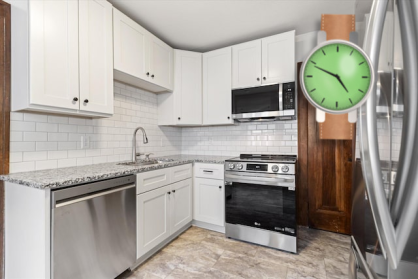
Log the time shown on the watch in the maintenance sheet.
4:49
